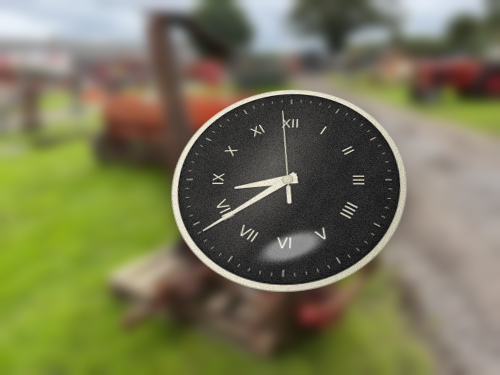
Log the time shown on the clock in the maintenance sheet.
8:38:59
